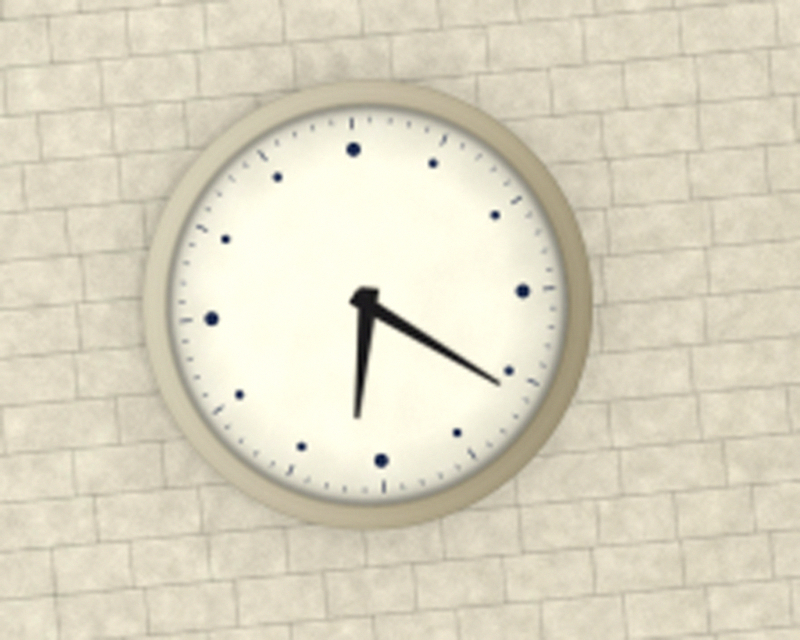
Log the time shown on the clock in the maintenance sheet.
6:21
